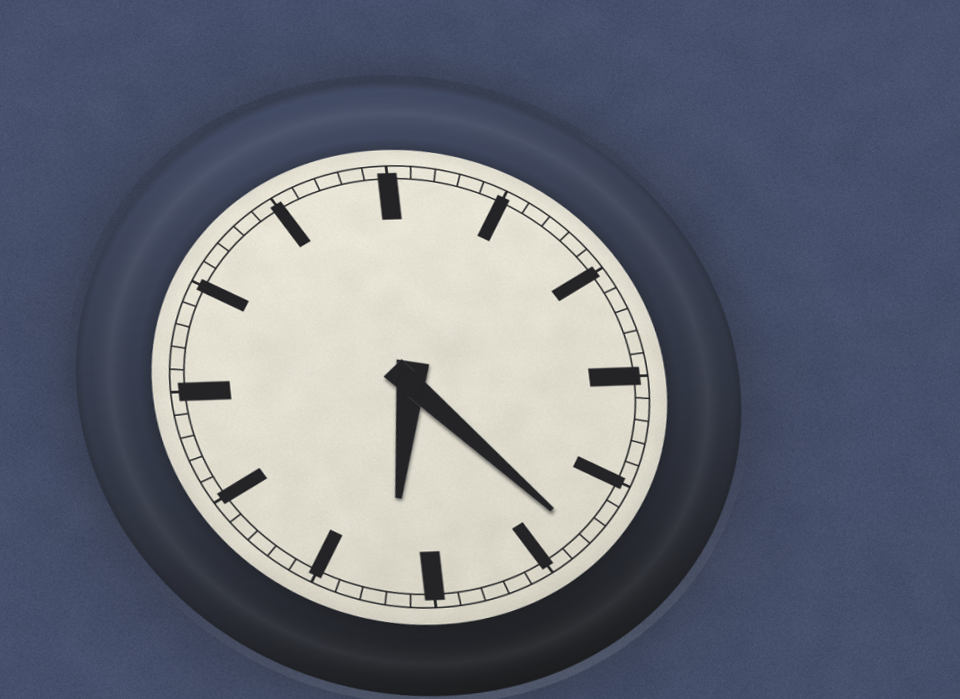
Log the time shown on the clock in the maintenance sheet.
6:23
